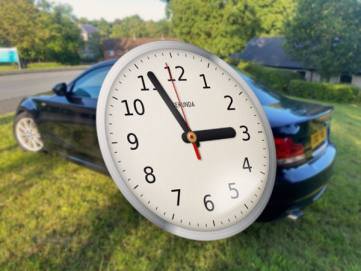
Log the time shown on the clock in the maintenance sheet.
2:55:59
